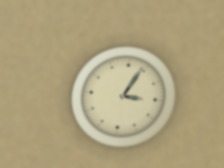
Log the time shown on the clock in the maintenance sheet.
3:04
